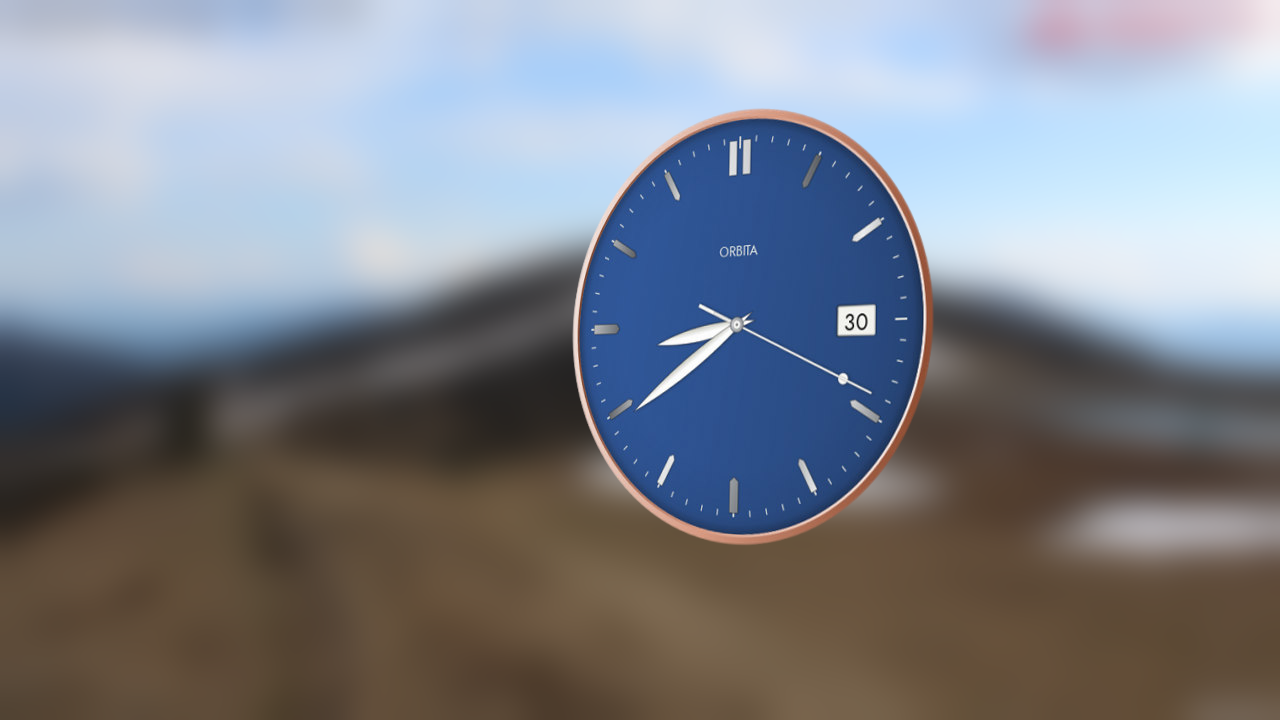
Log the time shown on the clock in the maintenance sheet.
8:39:19
